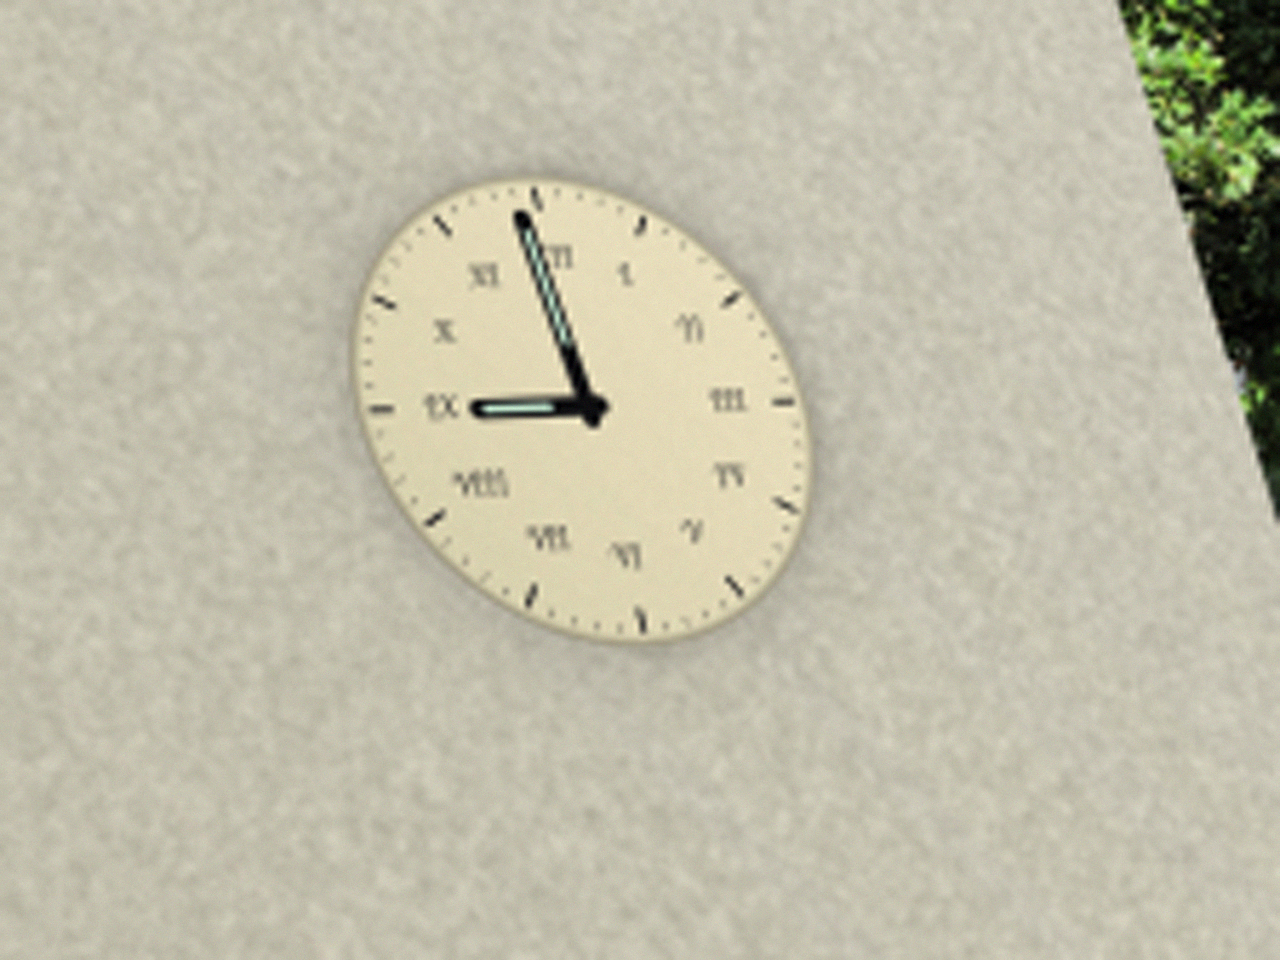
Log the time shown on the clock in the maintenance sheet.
8:59
